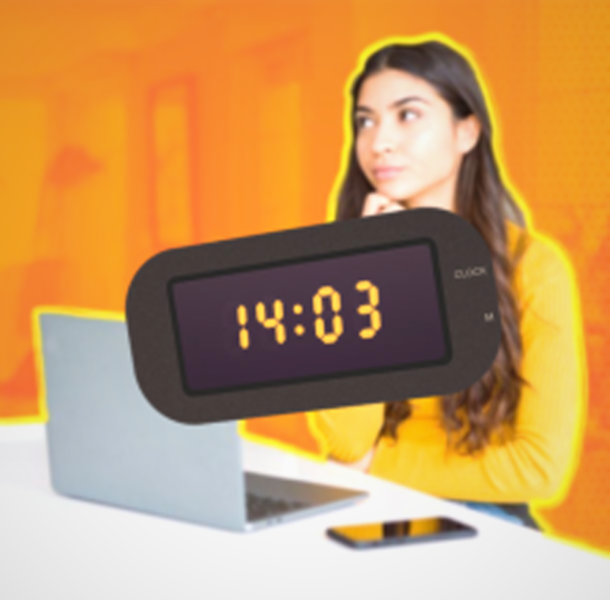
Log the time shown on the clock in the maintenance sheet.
14:03
